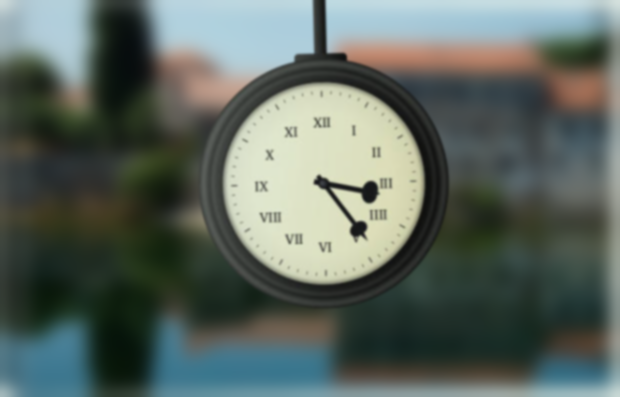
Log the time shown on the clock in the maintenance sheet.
3:24
